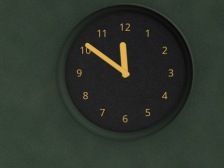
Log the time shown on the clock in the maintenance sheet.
11:51
